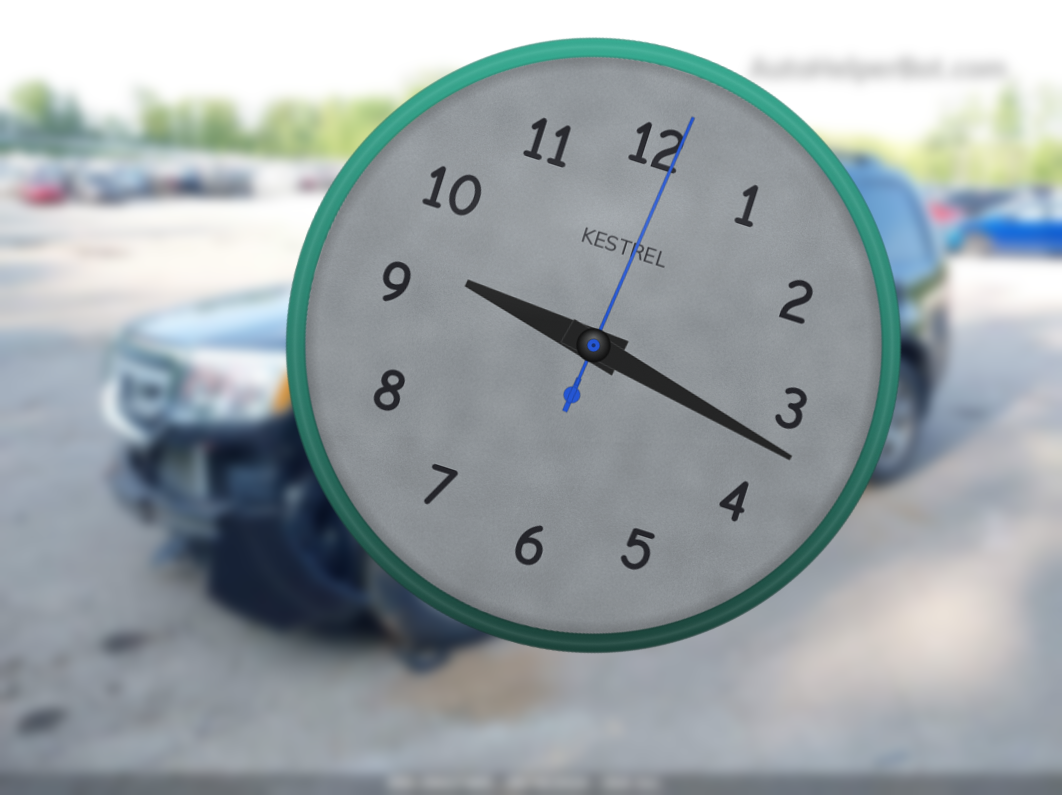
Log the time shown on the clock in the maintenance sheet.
9:17:01
